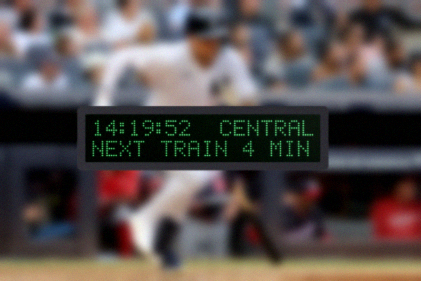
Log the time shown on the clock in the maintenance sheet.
14:19:52
